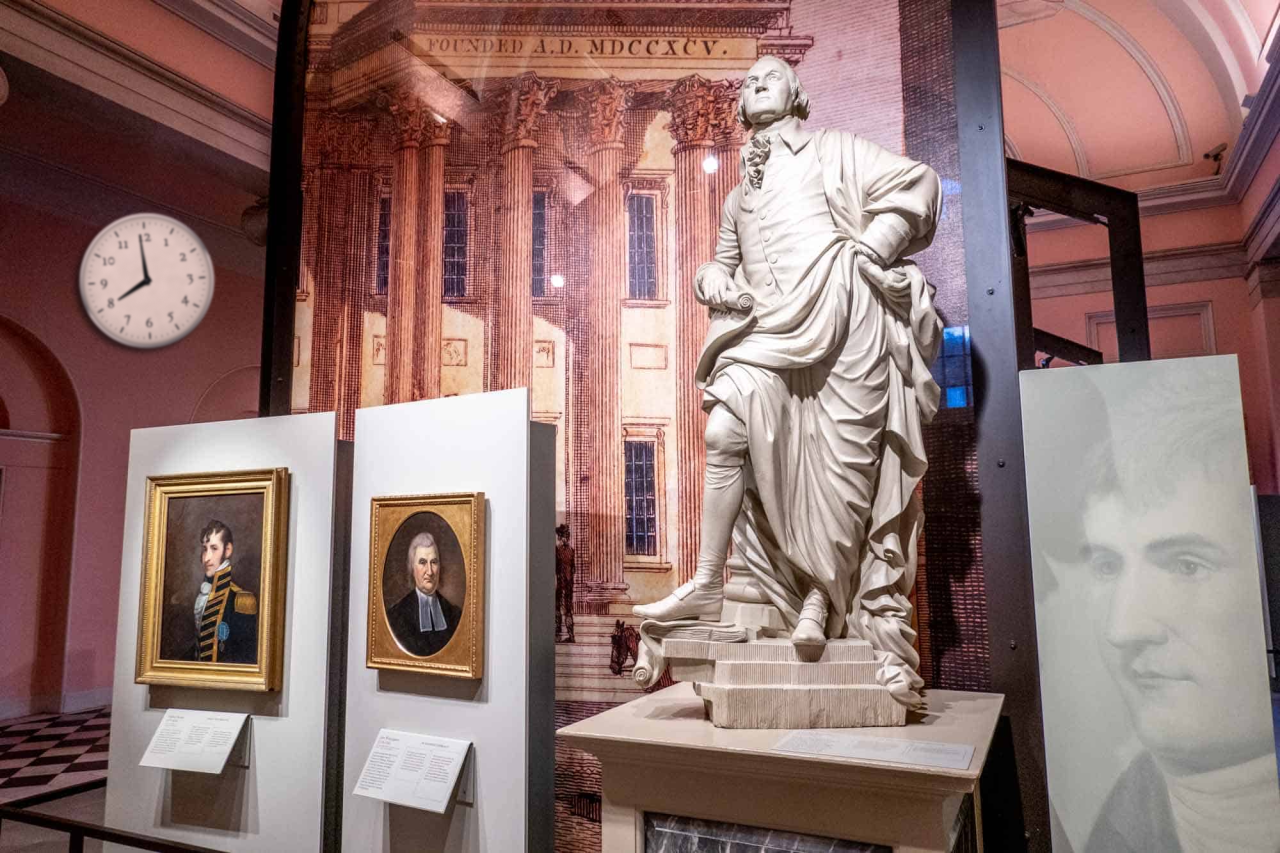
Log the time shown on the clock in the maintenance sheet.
7:59
